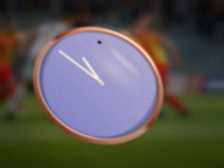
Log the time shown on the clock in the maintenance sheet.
10:51
